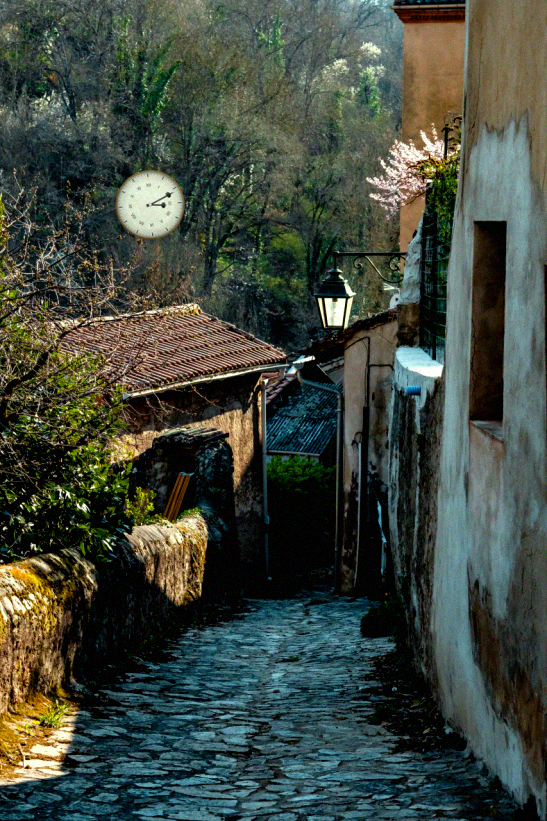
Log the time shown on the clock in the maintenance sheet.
3:11
